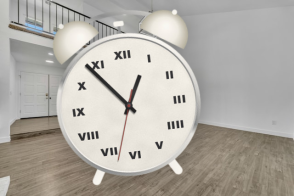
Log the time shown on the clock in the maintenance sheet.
12:53:33
